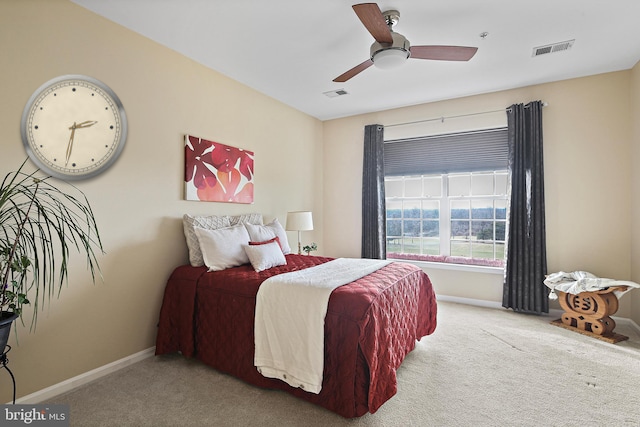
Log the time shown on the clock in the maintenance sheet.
2:32
